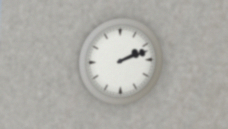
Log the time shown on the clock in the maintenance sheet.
2:12
